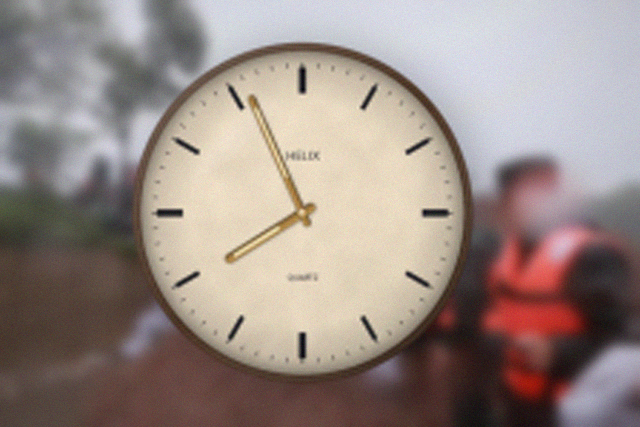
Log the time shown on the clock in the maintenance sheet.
7:56
